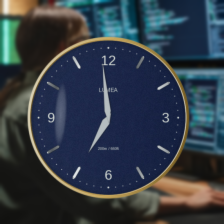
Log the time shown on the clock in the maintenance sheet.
6:59
